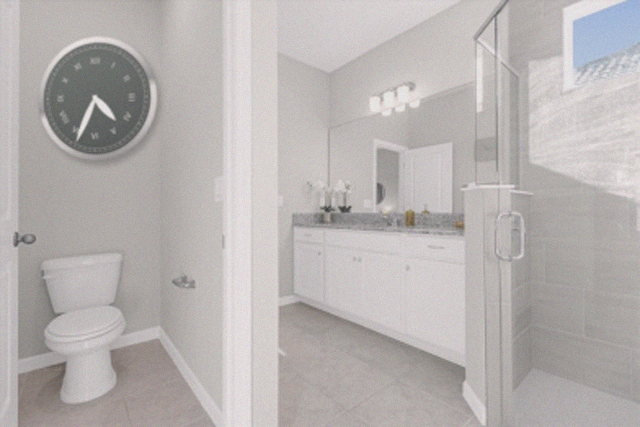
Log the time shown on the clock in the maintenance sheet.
4:34
